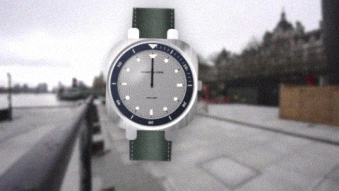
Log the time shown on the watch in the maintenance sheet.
12:00
